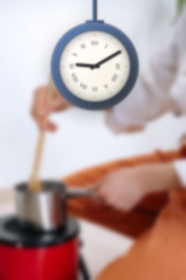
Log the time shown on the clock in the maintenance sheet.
9:10
